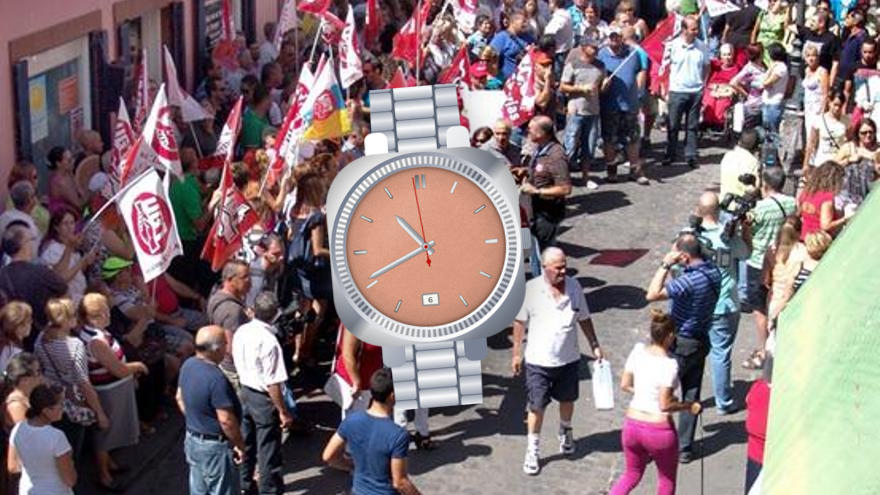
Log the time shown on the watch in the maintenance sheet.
10:40:59
